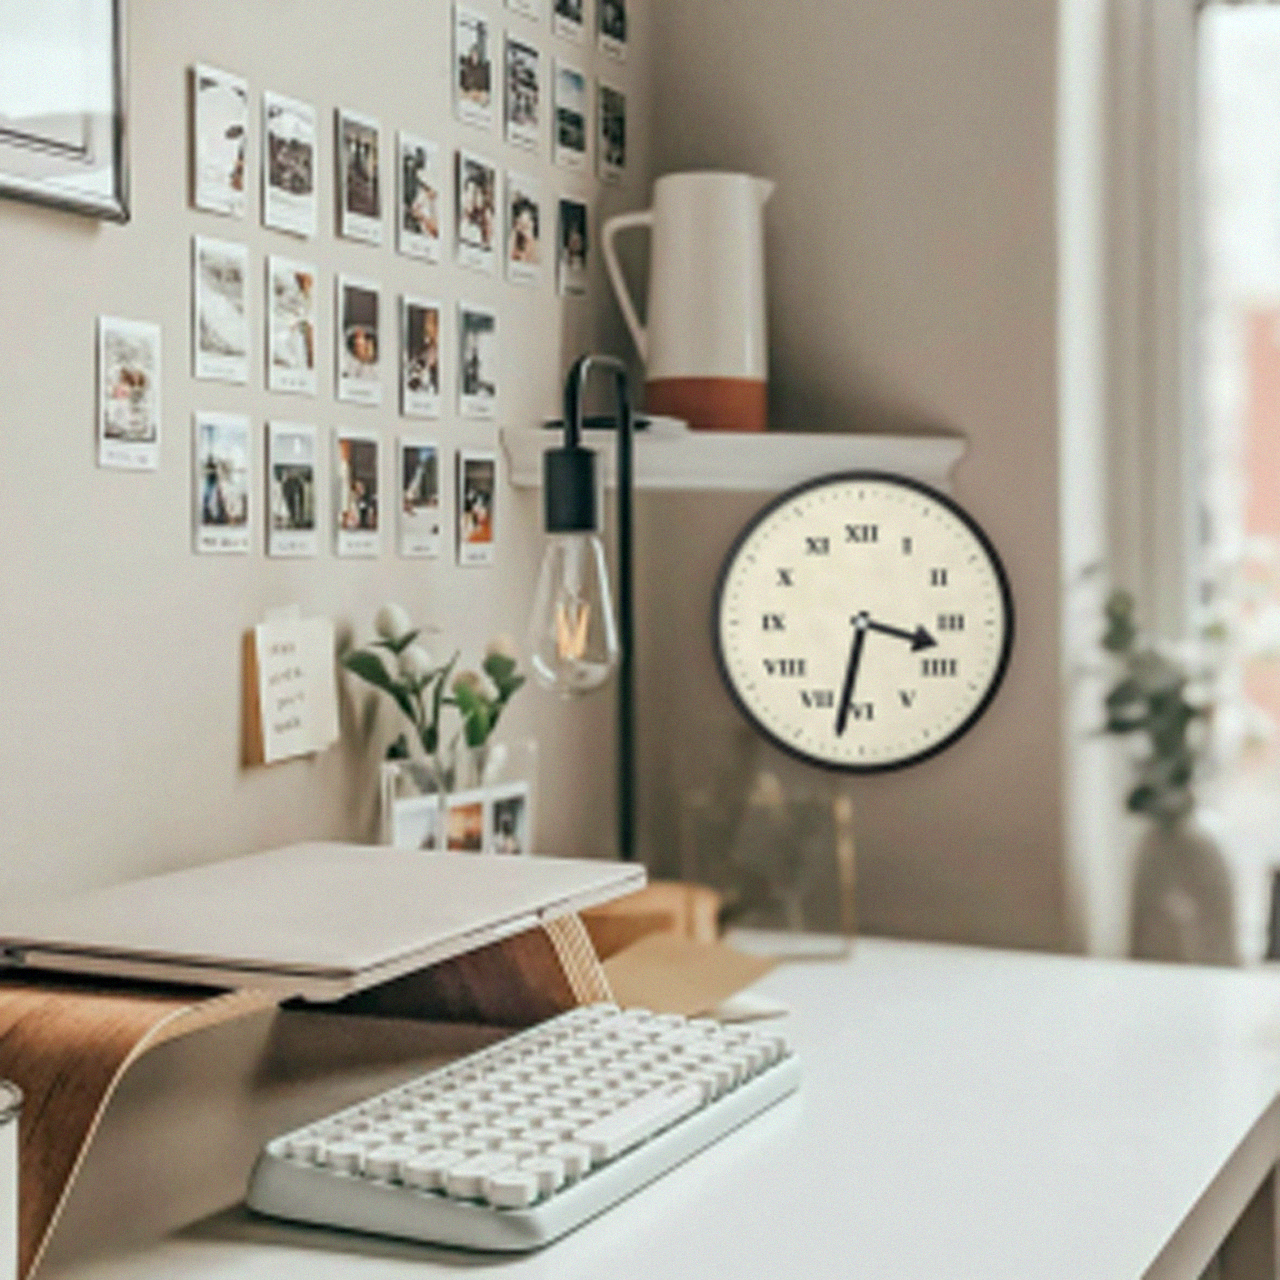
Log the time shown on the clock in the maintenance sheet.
3:32
